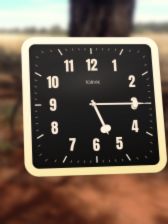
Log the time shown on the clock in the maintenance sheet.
5:15
